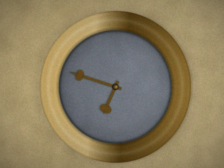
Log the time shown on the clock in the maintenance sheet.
6:48
